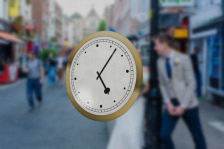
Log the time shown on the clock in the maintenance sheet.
5:07
